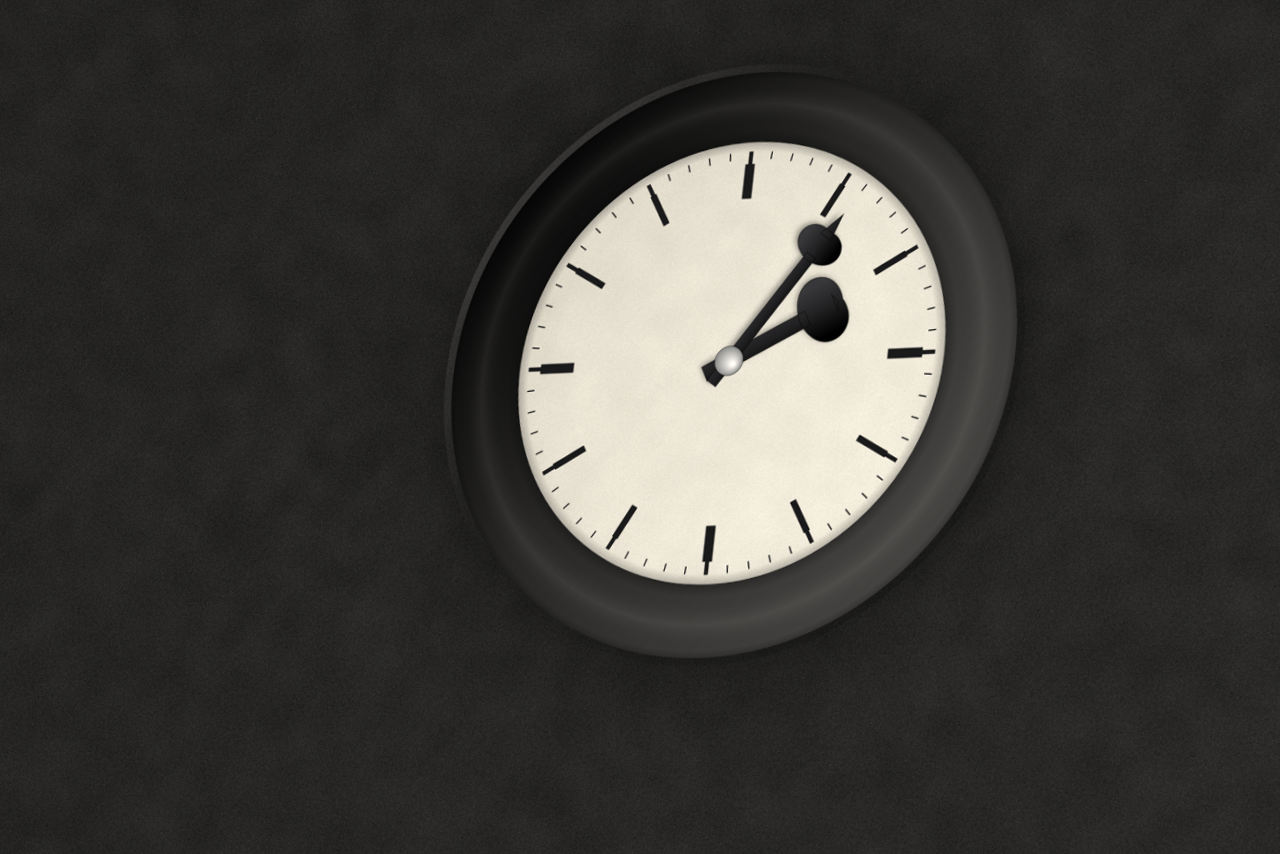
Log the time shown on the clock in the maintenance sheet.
2:06
